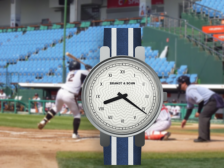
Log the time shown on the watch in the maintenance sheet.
8:21
